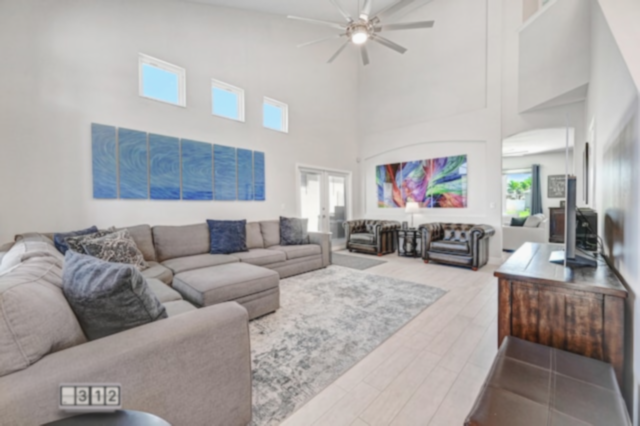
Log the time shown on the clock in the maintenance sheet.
3:12
